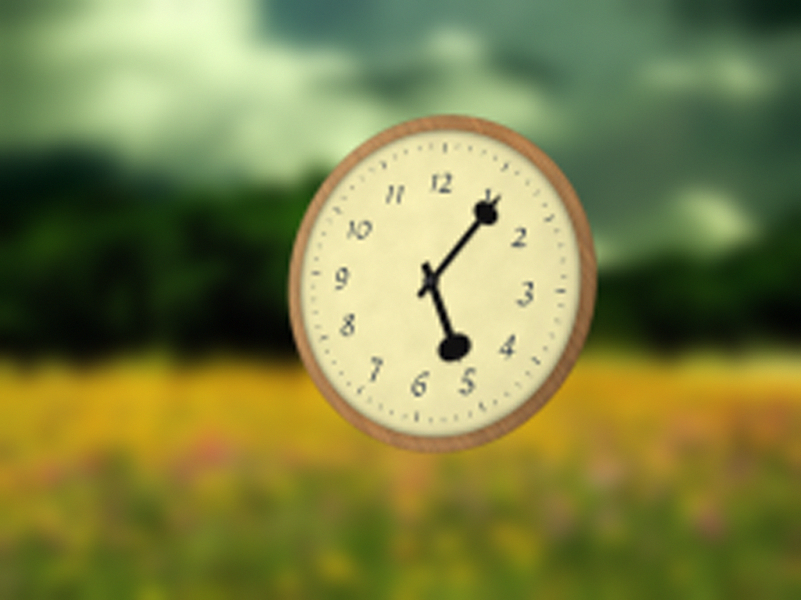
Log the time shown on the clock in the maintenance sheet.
5:06
